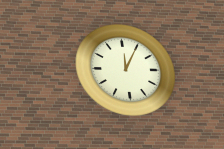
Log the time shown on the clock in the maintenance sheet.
12:05
